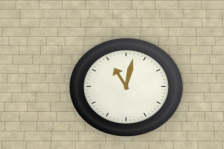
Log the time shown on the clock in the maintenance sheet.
11:02
